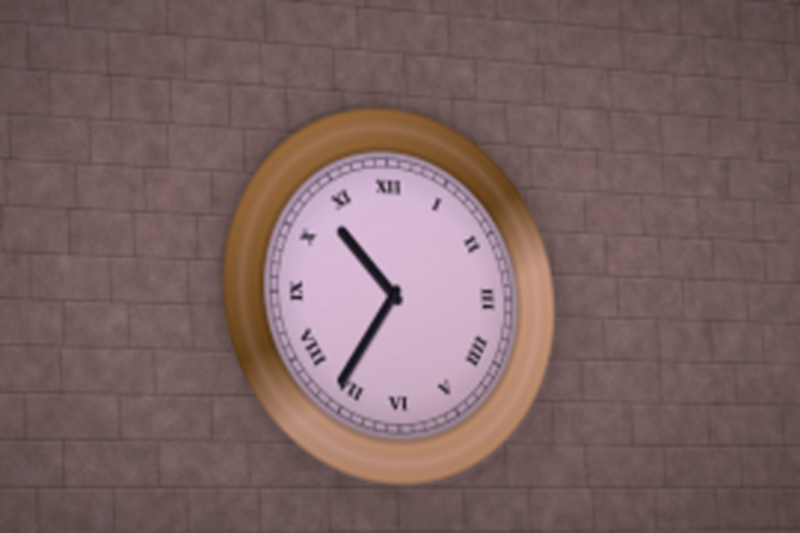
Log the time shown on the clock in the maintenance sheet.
10:36
